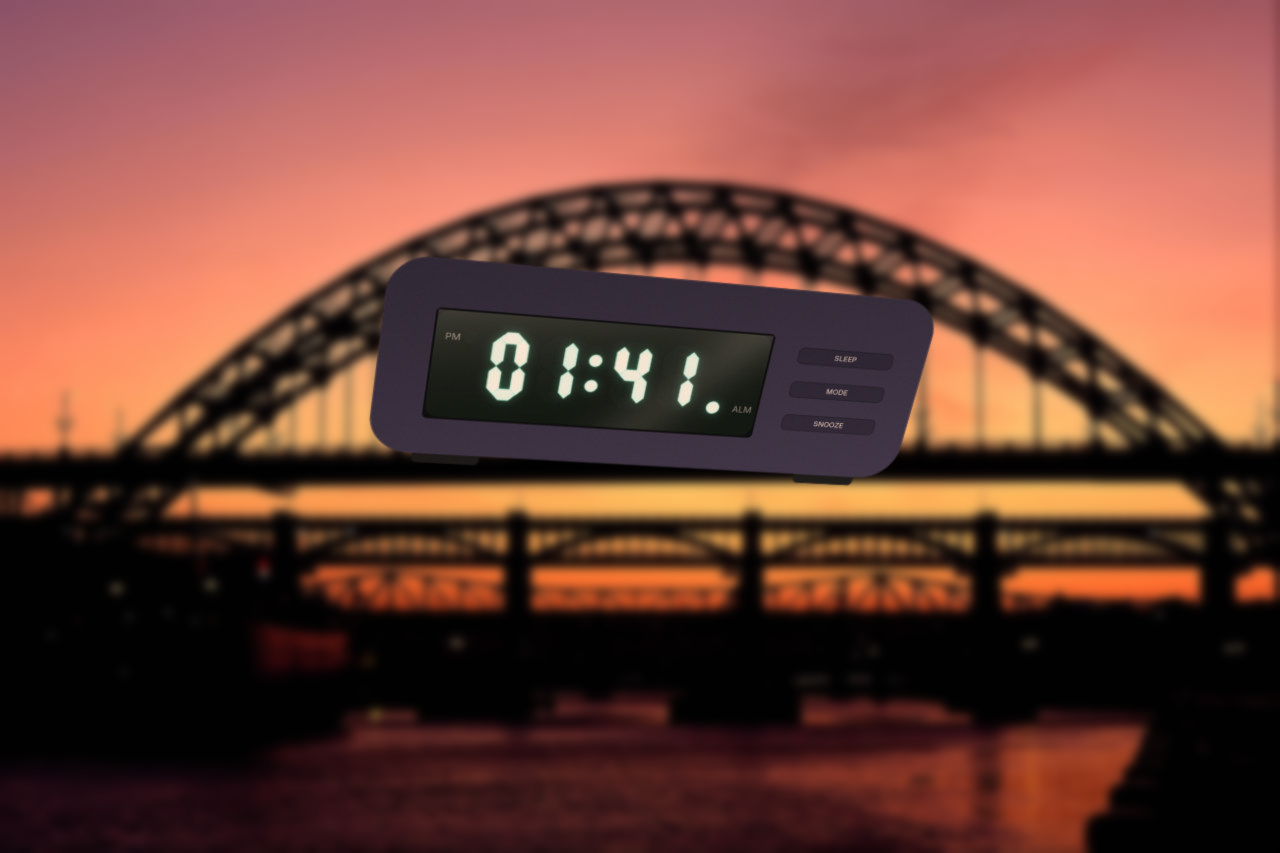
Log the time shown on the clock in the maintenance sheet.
1:41
